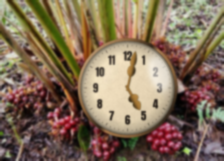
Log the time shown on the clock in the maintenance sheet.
5:02
